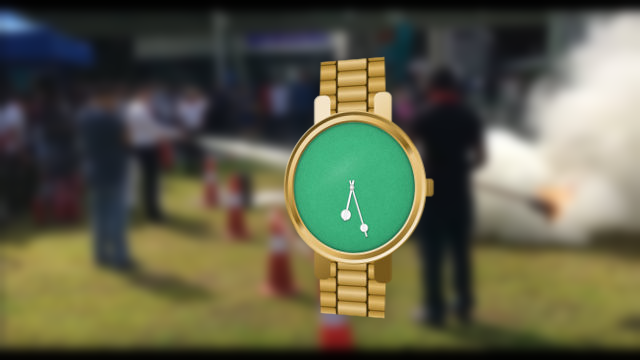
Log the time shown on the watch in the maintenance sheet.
6:27
